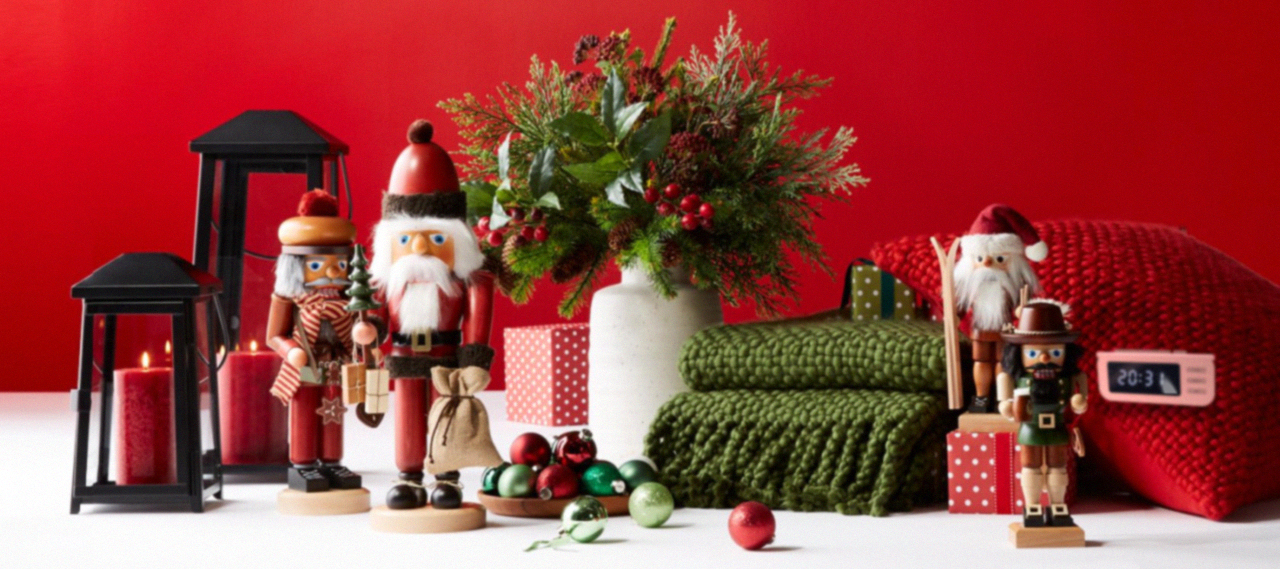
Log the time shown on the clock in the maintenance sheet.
20:31
